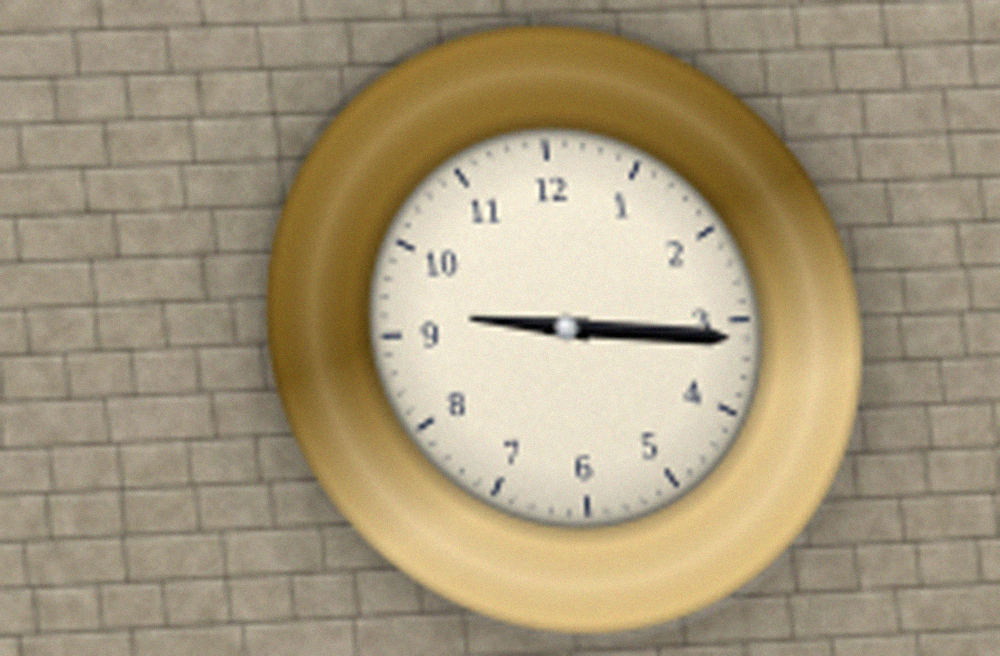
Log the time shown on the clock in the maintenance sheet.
9:16
